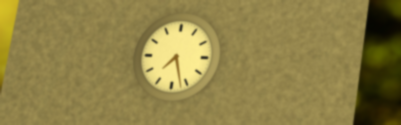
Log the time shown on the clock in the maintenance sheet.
7:27
